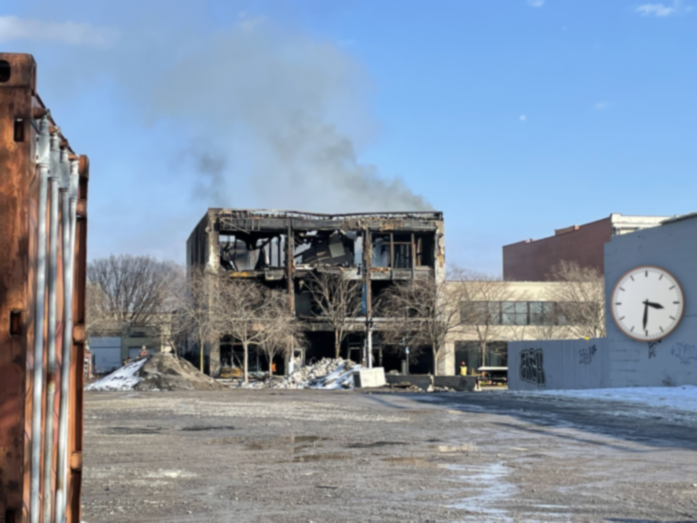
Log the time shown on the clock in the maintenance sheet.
3:31
